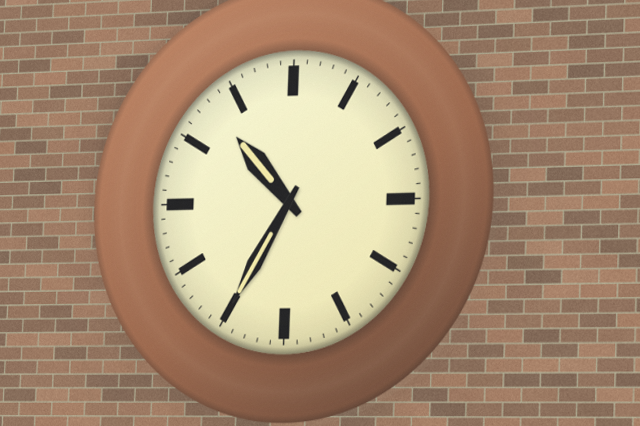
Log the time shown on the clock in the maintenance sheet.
10:35
